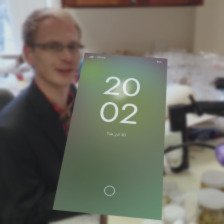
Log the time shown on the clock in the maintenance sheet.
20:02
